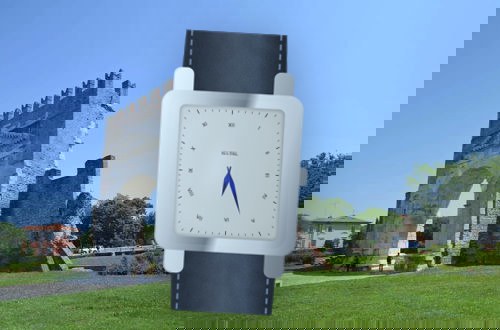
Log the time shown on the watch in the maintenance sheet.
6:27
